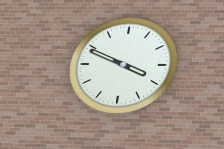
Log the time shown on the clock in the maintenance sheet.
3:49
